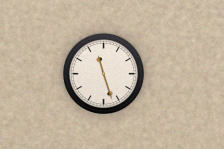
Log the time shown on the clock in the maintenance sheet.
11:27
